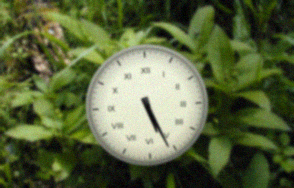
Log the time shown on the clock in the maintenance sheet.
5:26
